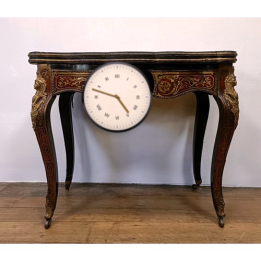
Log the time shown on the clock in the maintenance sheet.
4:48
